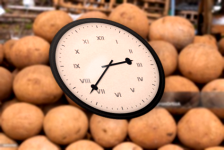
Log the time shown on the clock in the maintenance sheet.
2:37
